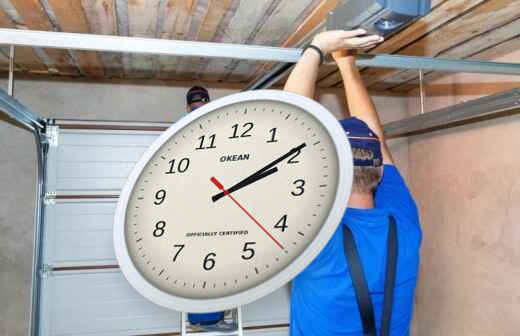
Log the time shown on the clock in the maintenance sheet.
2:09:22
